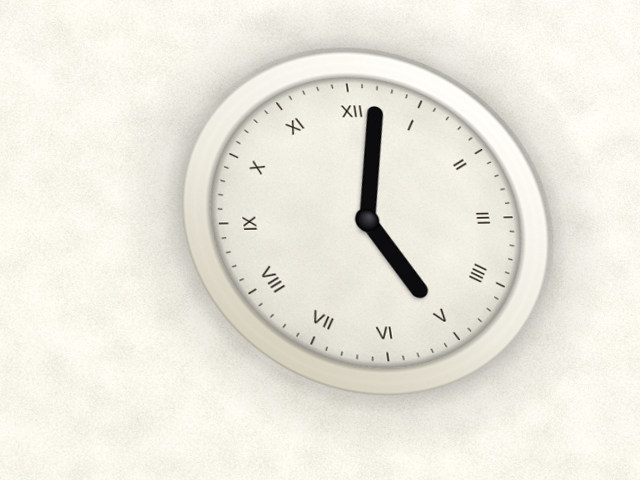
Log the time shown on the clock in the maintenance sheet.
5:02
